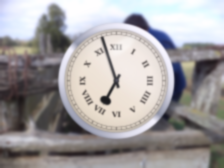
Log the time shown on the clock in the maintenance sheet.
6:57
